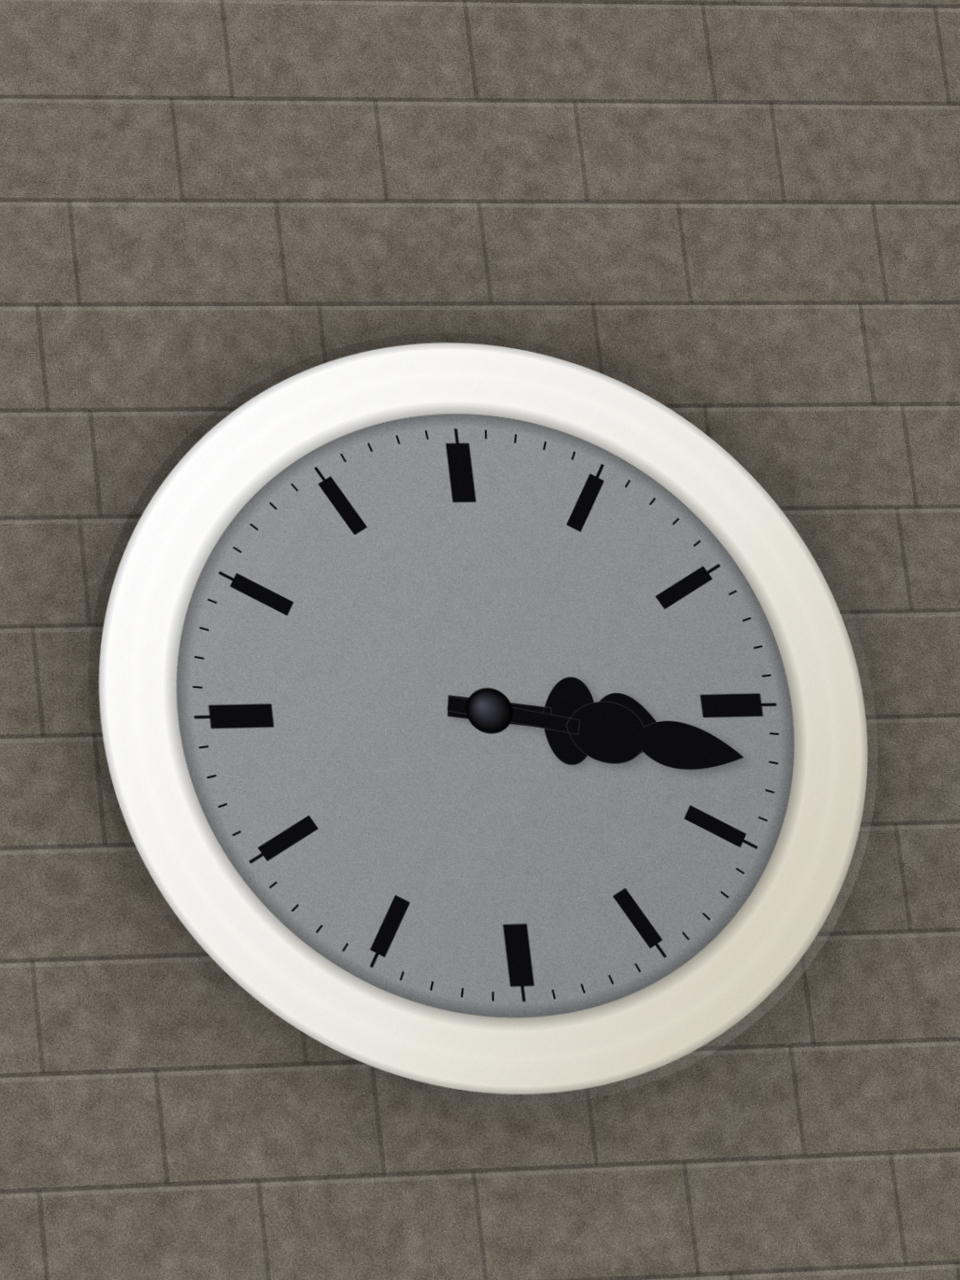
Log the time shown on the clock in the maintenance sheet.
3:17
